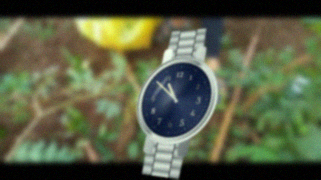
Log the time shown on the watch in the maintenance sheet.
10:51
